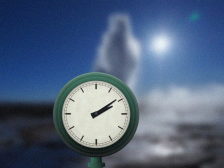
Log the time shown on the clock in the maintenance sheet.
2:09
